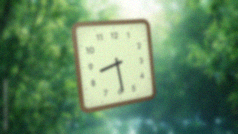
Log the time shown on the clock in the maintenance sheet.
8:29
